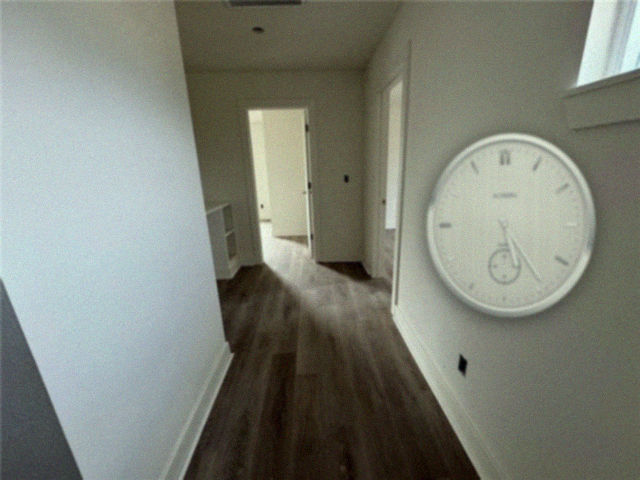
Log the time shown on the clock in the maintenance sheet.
5:24
